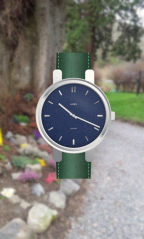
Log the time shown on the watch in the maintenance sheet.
10:19
